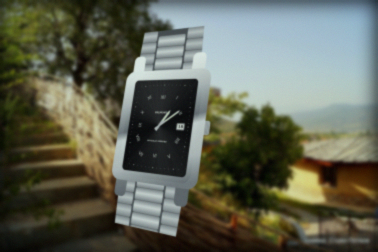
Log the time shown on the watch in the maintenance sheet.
1:09
